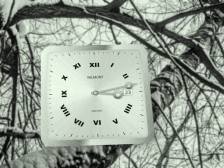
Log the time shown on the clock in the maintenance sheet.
3:13
